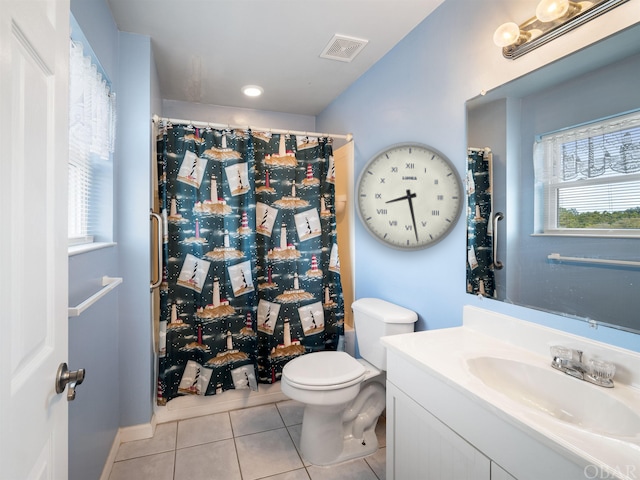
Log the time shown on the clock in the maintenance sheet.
8:28
